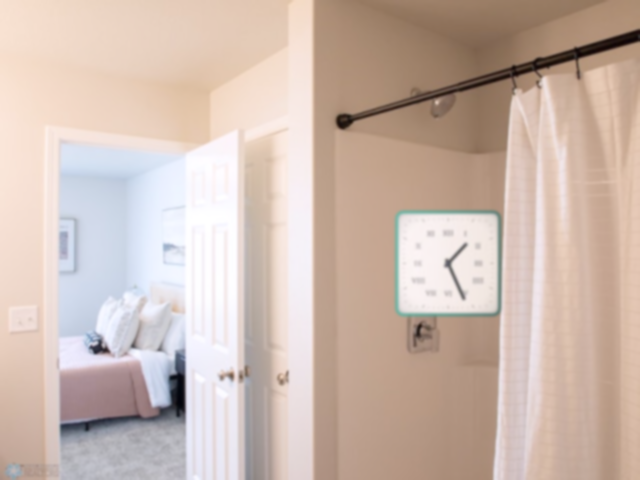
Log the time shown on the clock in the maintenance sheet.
1:26
